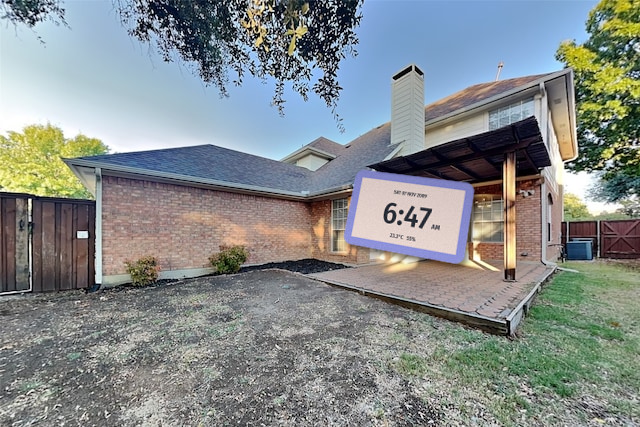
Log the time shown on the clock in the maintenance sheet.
6:47
